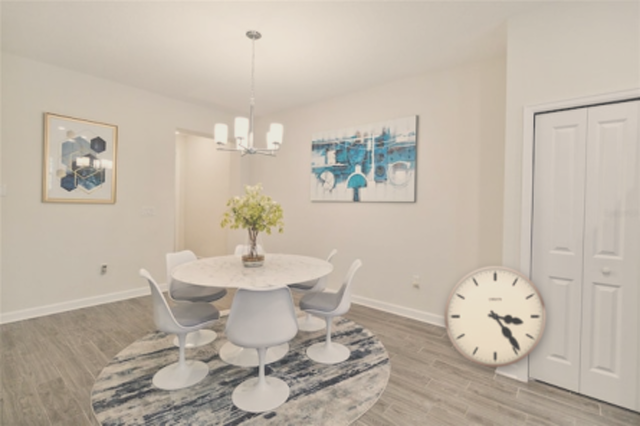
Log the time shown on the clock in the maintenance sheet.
3:24
